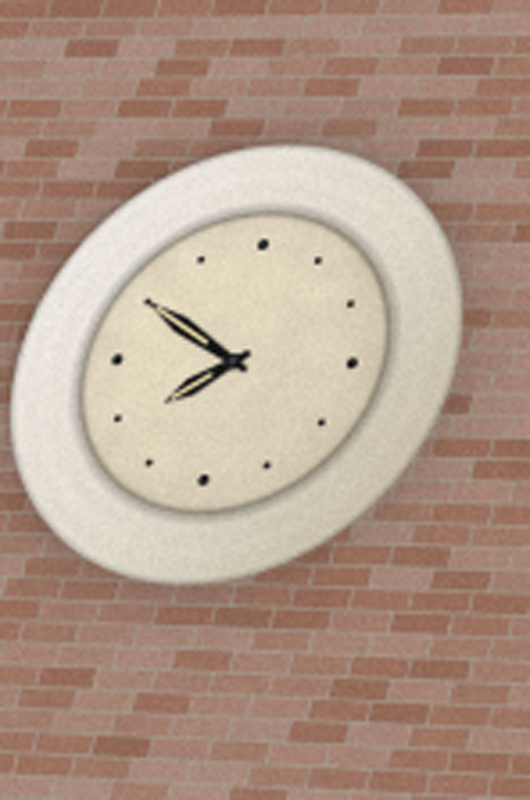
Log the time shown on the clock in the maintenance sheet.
7:50
